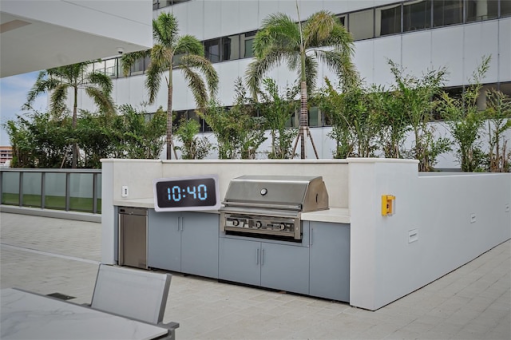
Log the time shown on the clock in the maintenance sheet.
10:40
